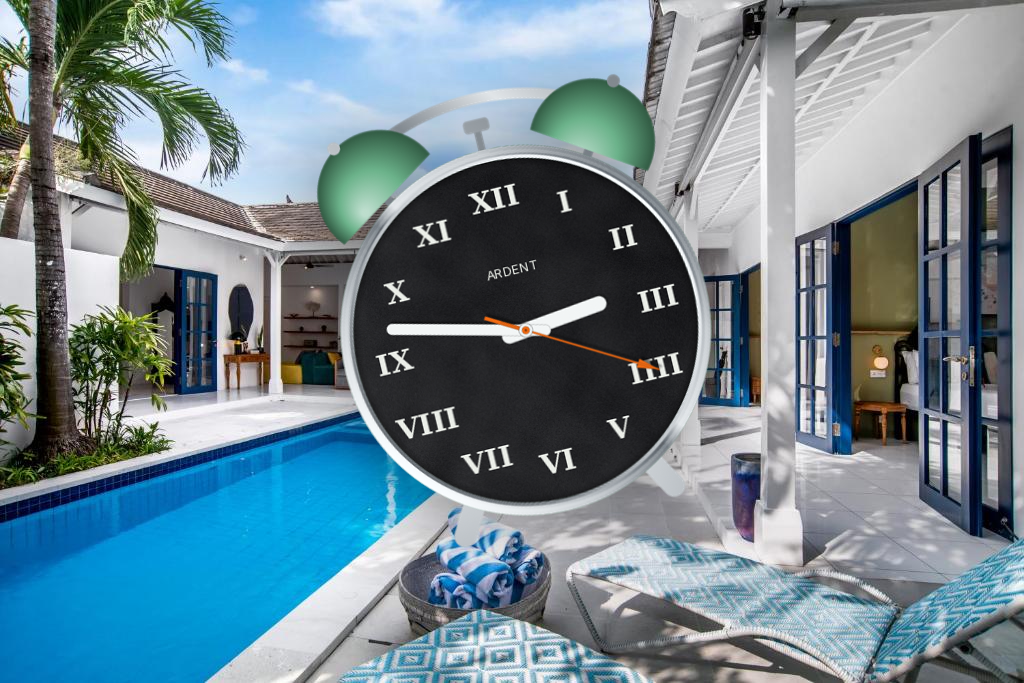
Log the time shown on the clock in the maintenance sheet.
2:47:20
